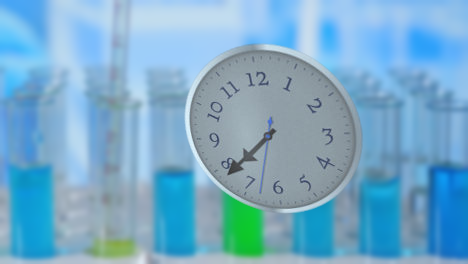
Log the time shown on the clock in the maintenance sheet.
7:38:33
